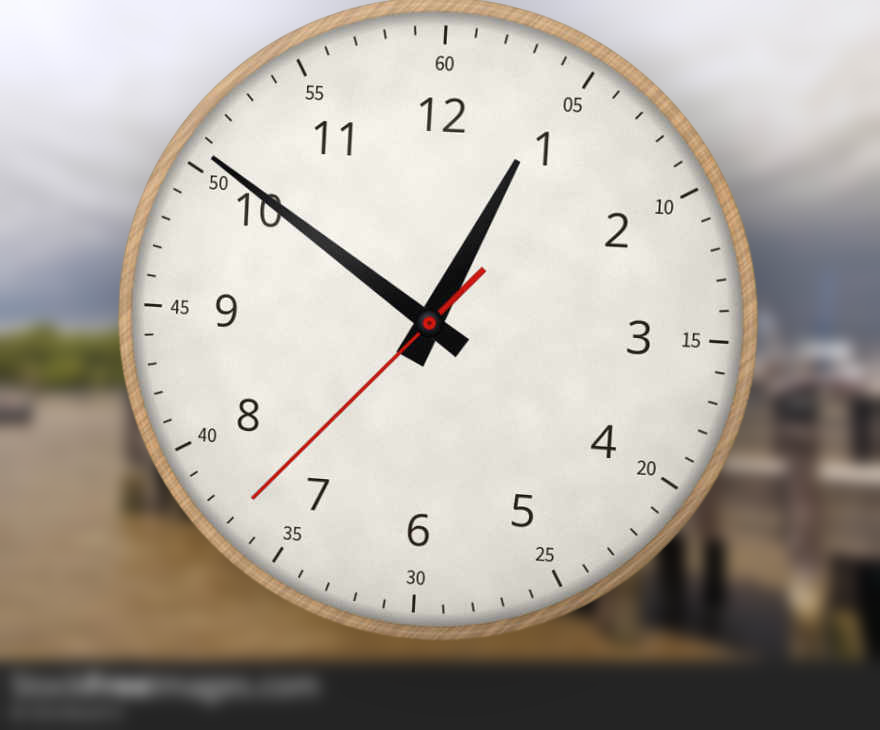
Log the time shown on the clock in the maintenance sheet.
12:50:37
